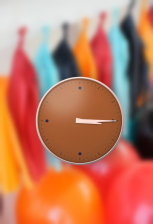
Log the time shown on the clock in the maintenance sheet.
3:15
